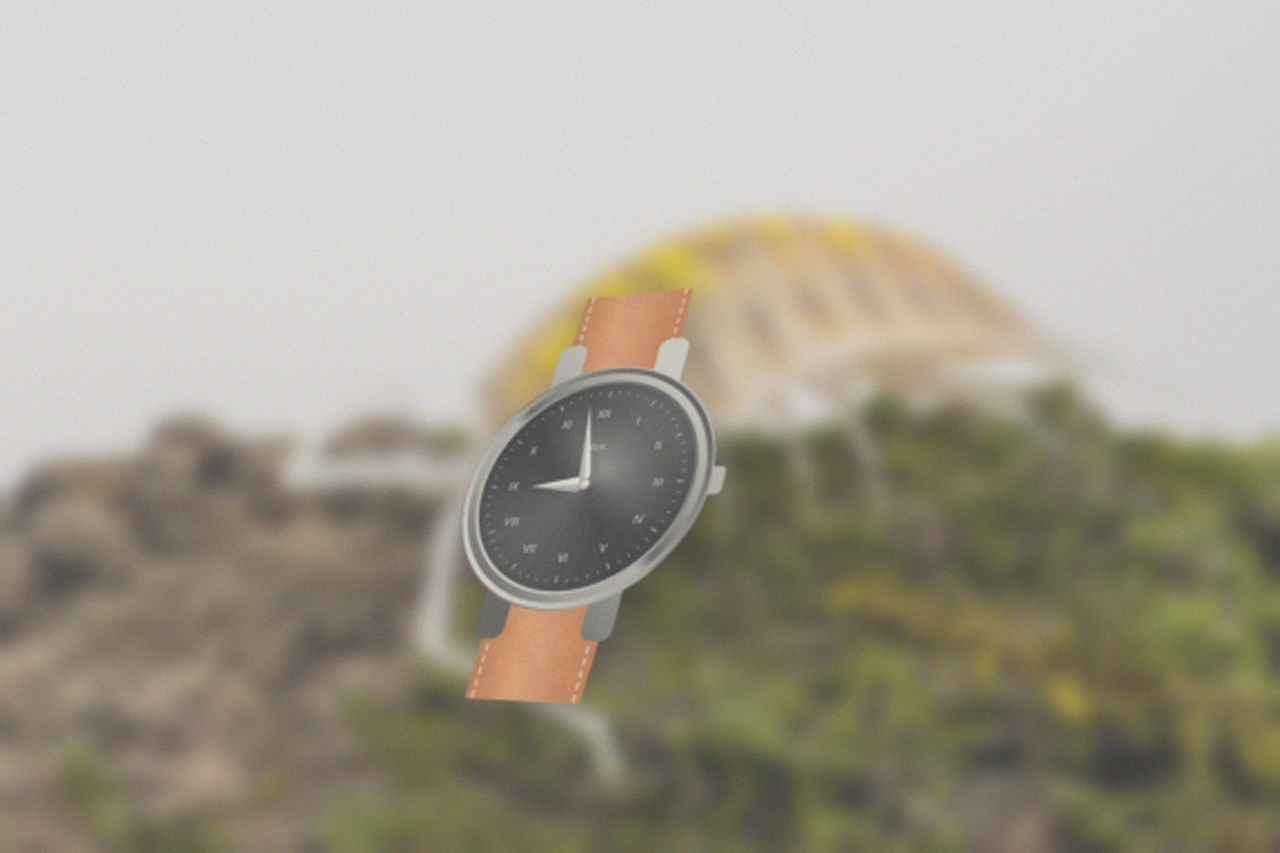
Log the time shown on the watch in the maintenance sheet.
8:58
